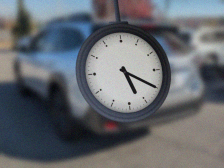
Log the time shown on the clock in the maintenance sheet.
5:20
